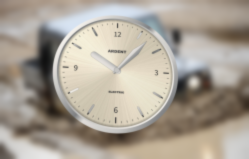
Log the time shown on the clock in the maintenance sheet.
10:07
